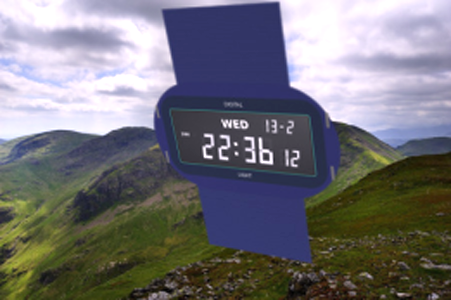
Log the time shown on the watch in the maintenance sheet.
22:36:12
